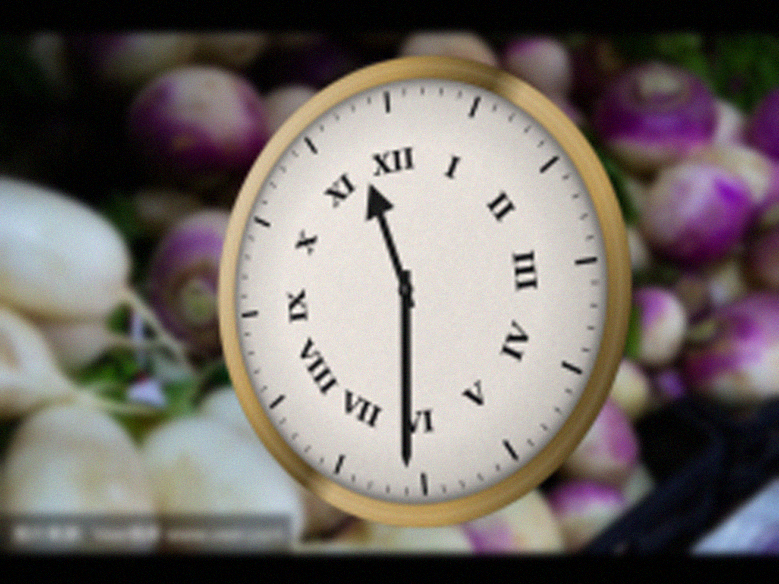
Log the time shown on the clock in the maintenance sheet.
11:31
